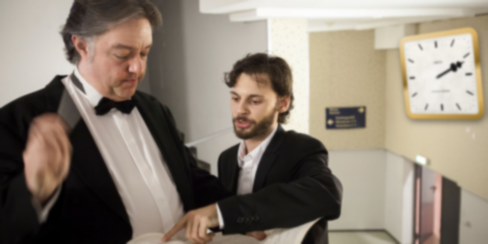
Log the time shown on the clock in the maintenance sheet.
2:11
